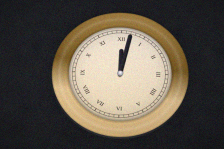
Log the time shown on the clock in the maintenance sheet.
12:02
